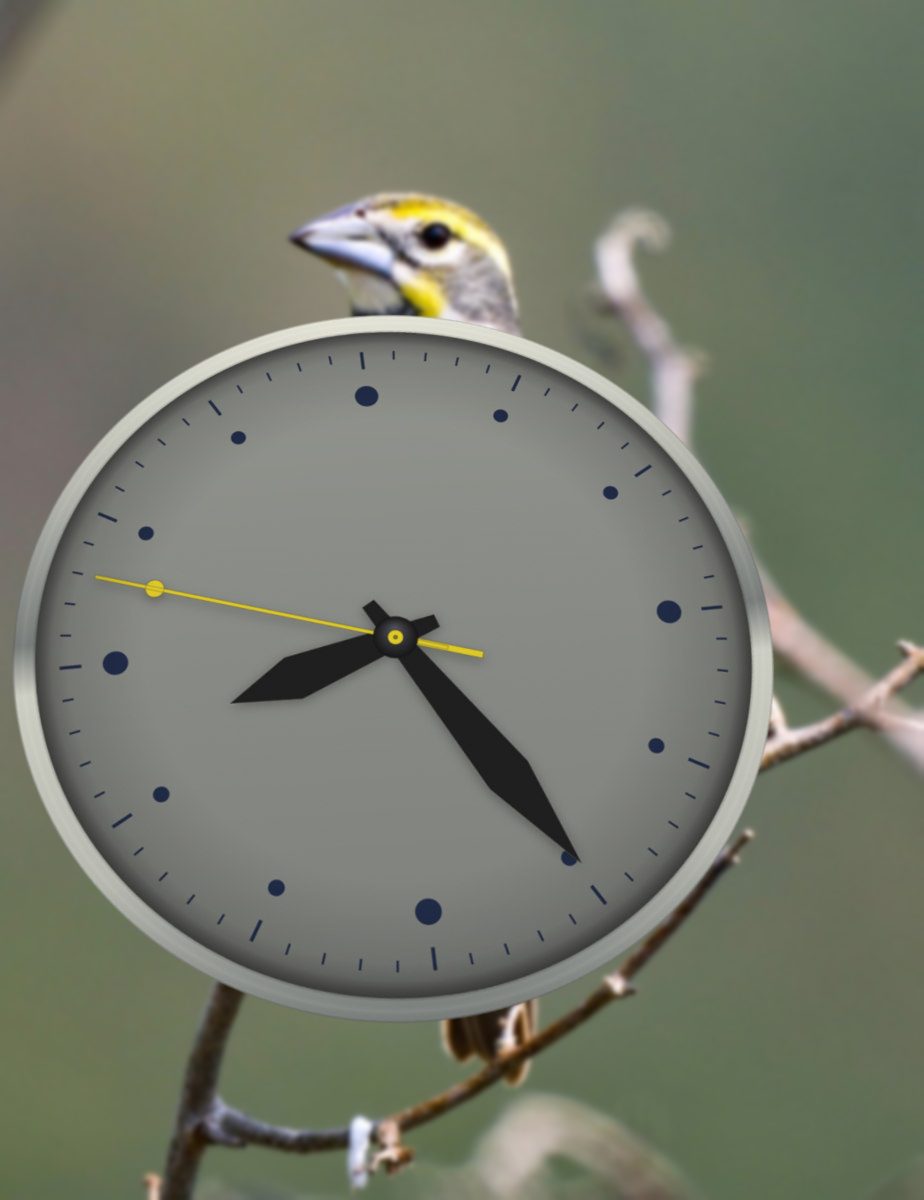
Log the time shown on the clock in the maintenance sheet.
8:24:48
